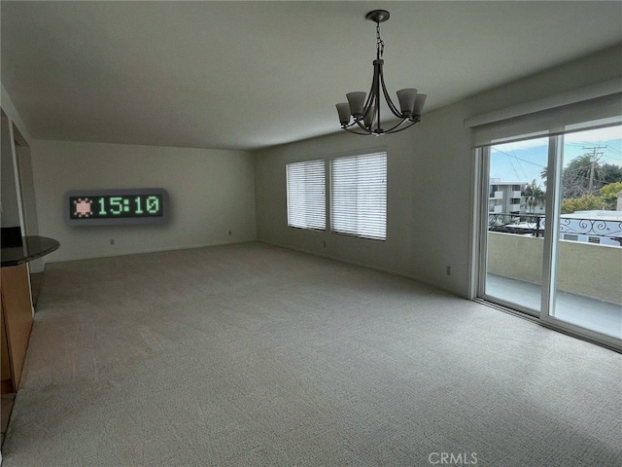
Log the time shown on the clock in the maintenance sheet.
15:10
